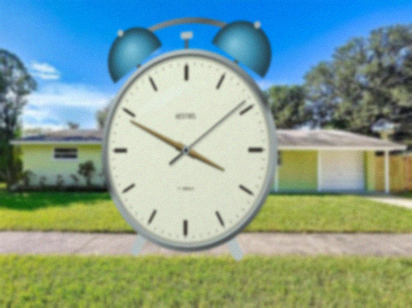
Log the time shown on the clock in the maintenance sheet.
3:49:09
